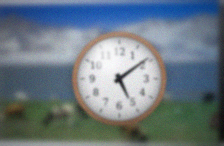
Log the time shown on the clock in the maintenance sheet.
5:09
